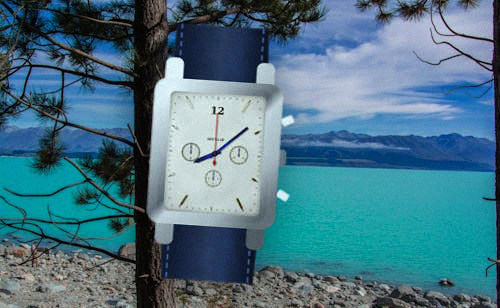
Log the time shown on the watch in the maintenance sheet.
8:08
